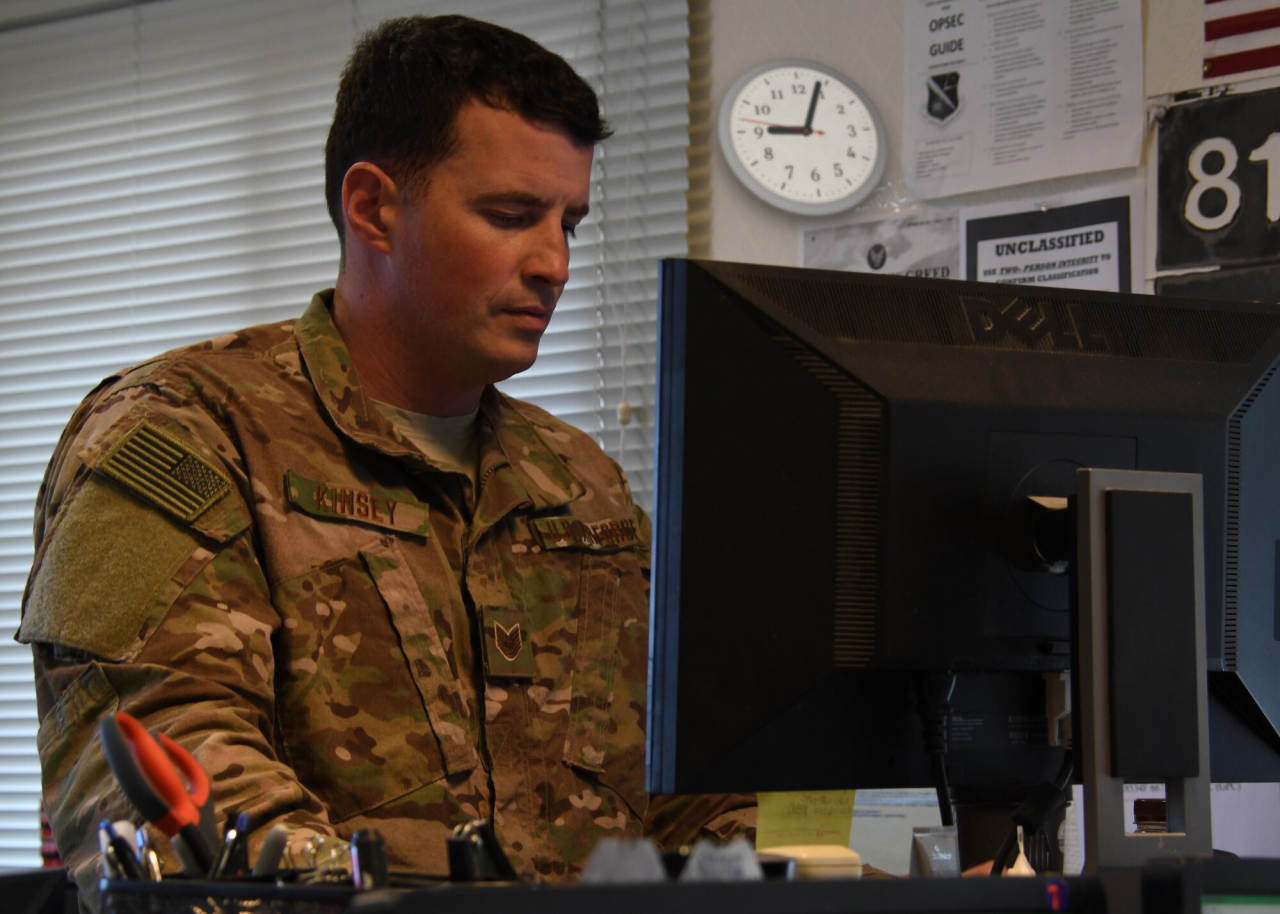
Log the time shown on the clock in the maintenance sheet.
9:03:47
